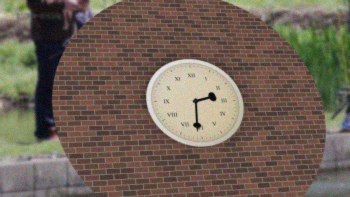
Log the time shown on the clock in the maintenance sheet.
2:31
